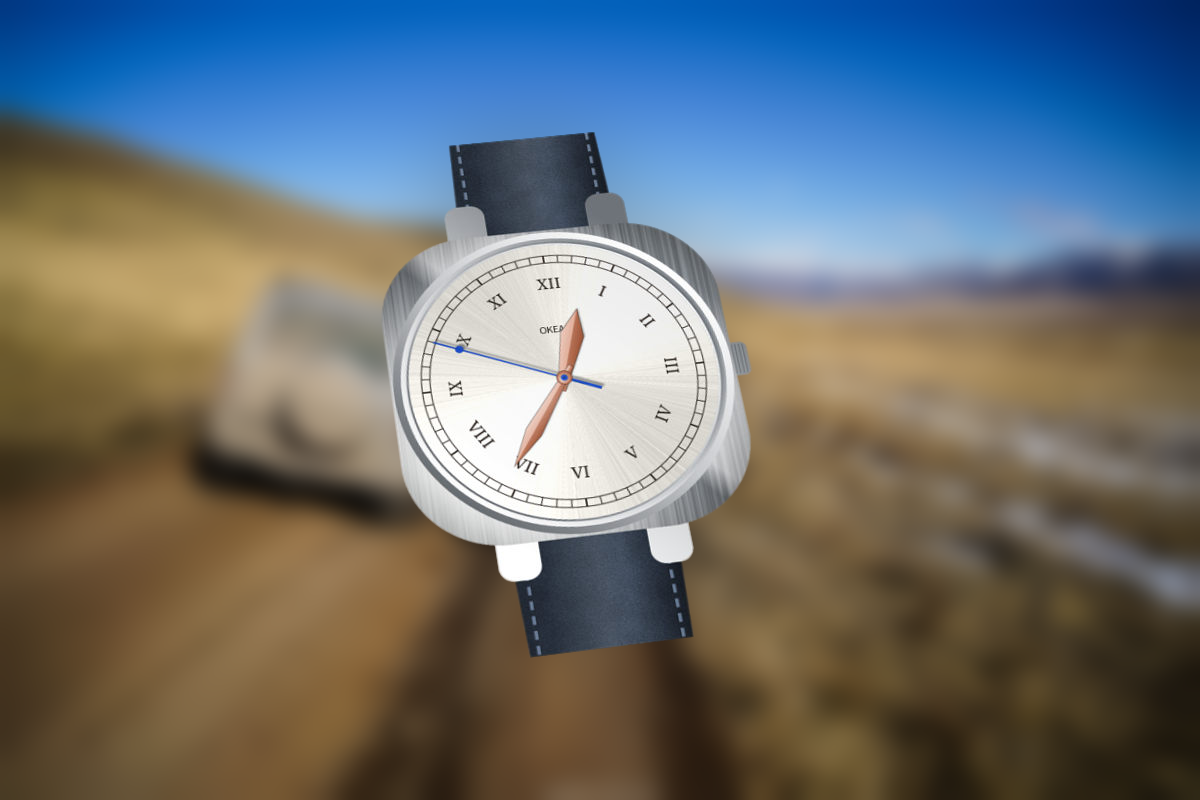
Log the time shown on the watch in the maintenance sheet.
12:35:49
